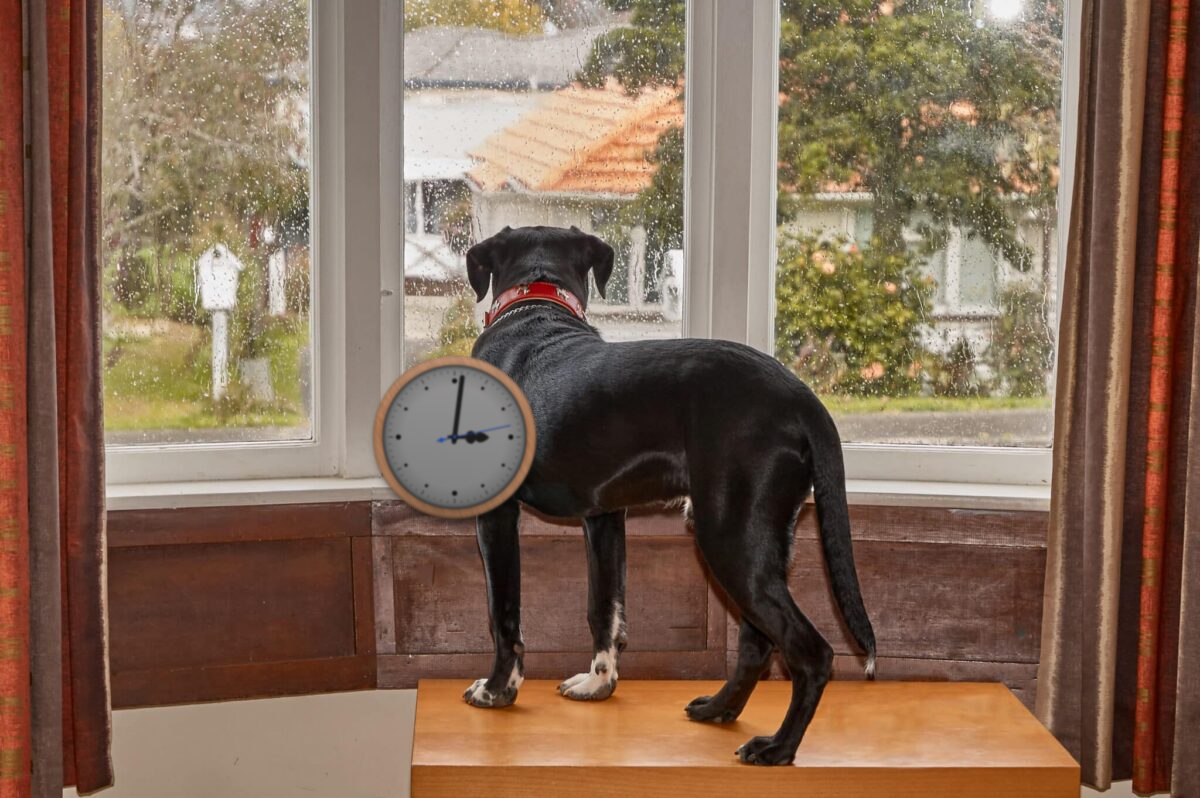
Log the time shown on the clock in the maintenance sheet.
3:01:13
